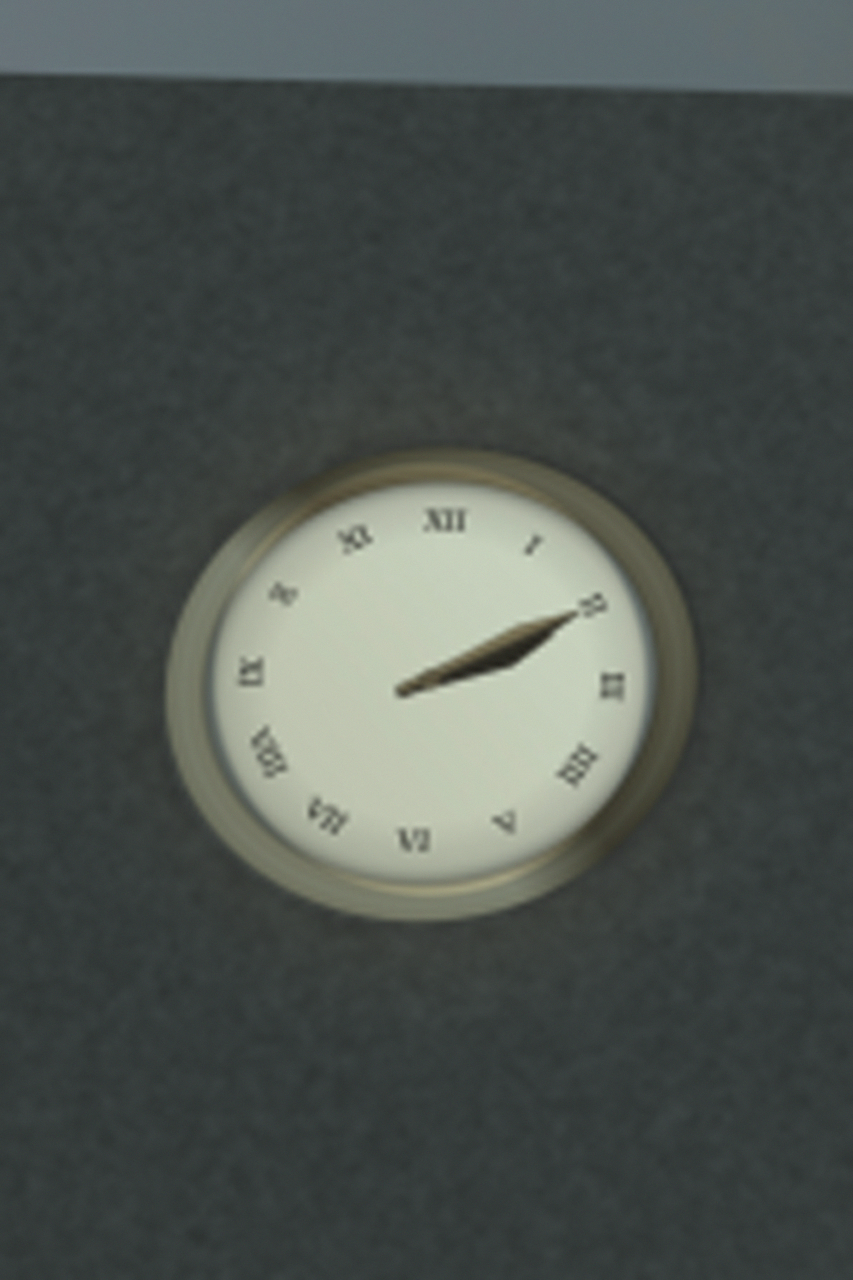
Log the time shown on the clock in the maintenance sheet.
2:10
